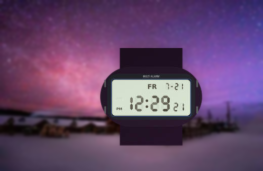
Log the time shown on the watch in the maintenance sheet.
12:29:21
